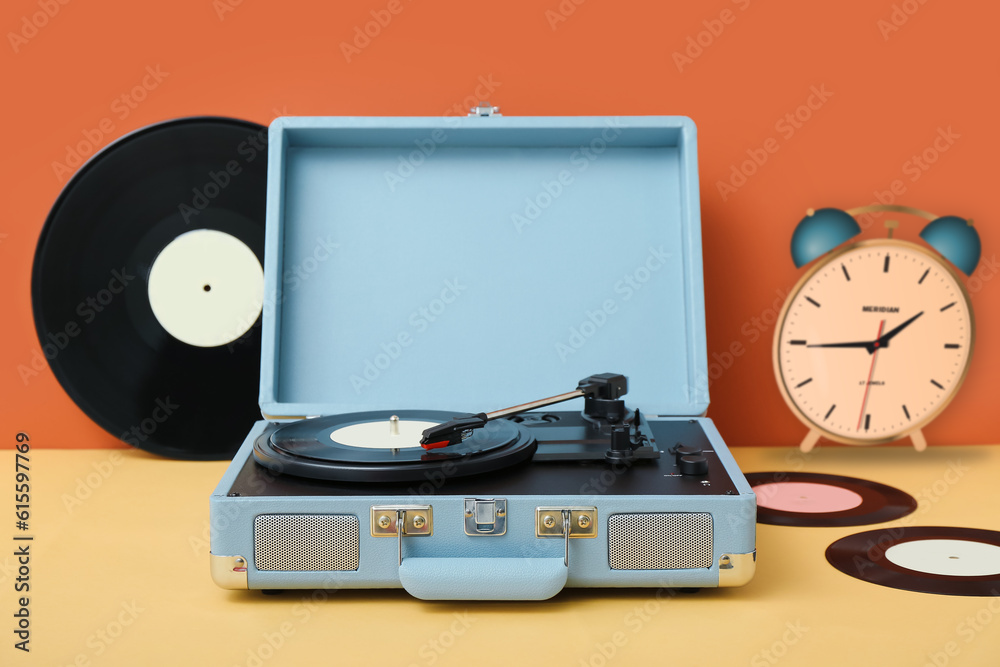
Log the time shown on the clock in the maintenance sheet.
1:44:31
